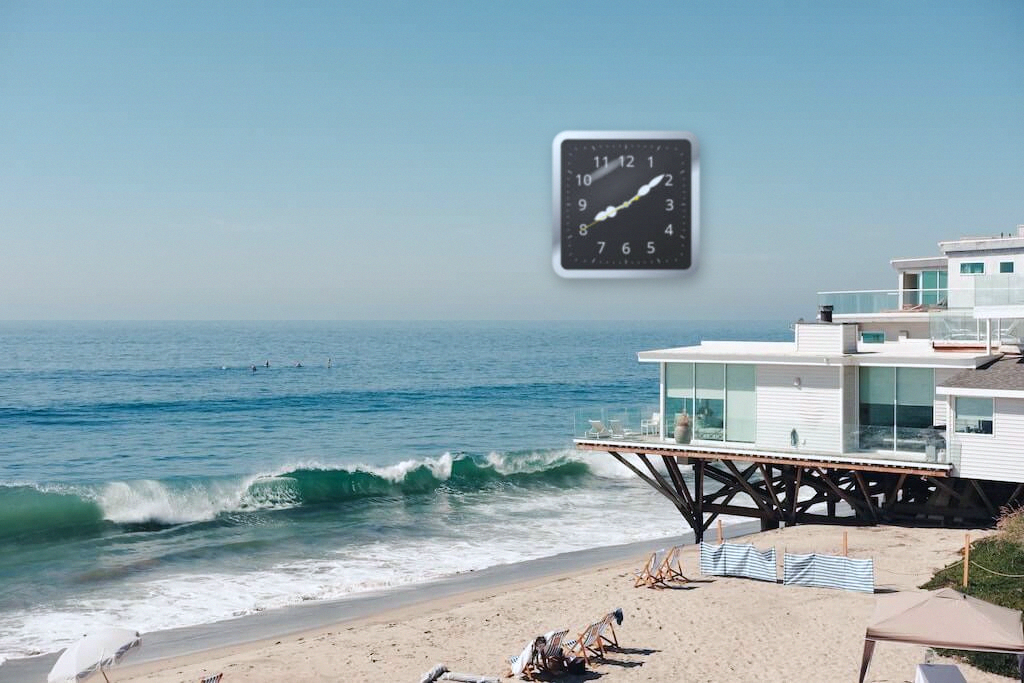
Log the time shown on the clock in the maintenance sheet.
8:08:40
